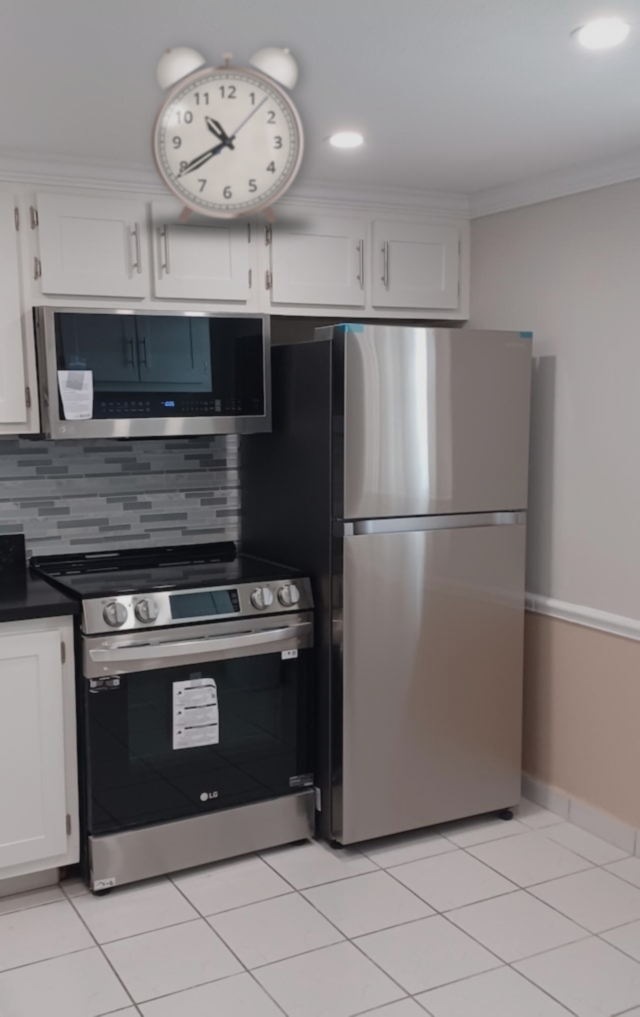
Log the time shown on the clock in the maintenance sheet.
10:39:07
